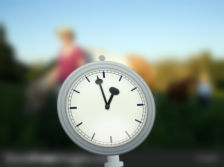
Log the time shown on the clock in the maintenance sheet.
12:58
